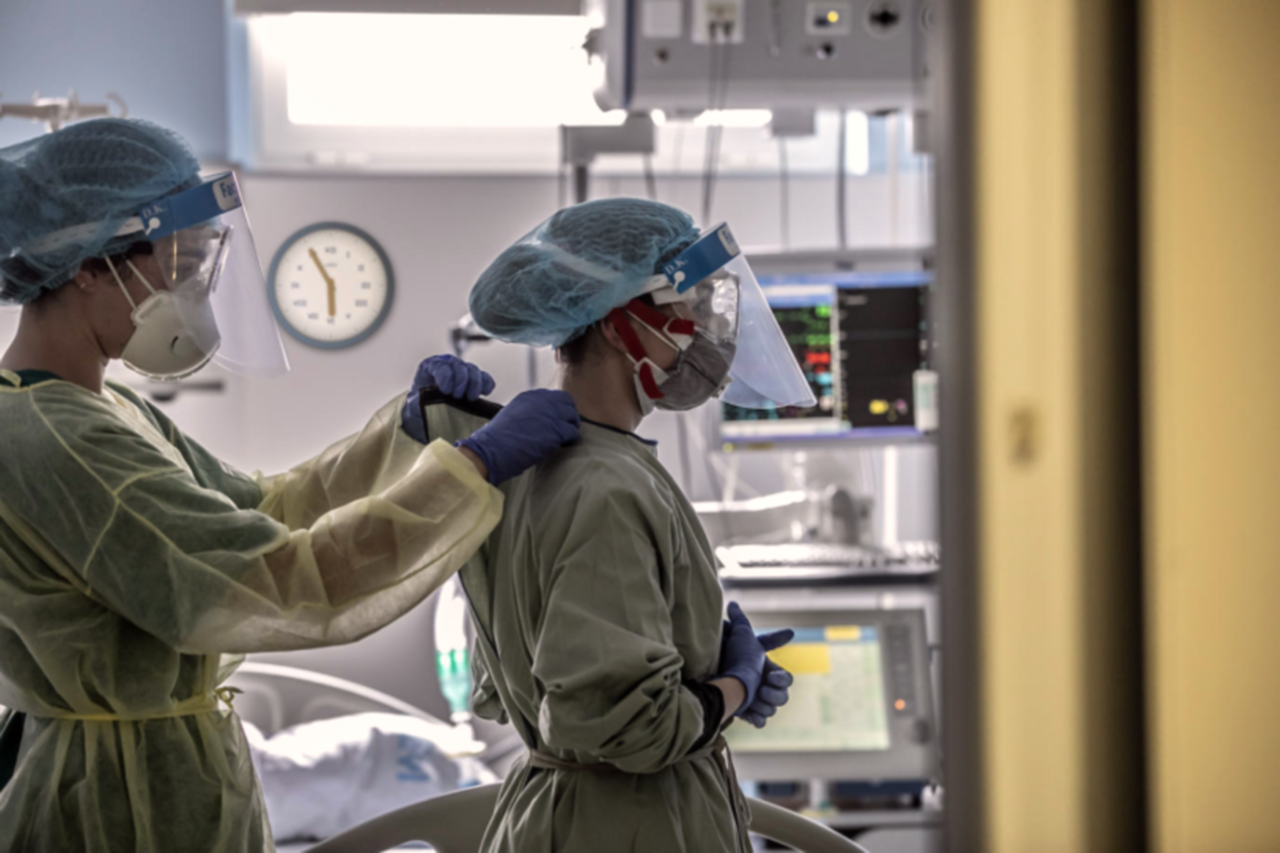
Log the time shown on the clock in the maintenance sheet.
5:55
